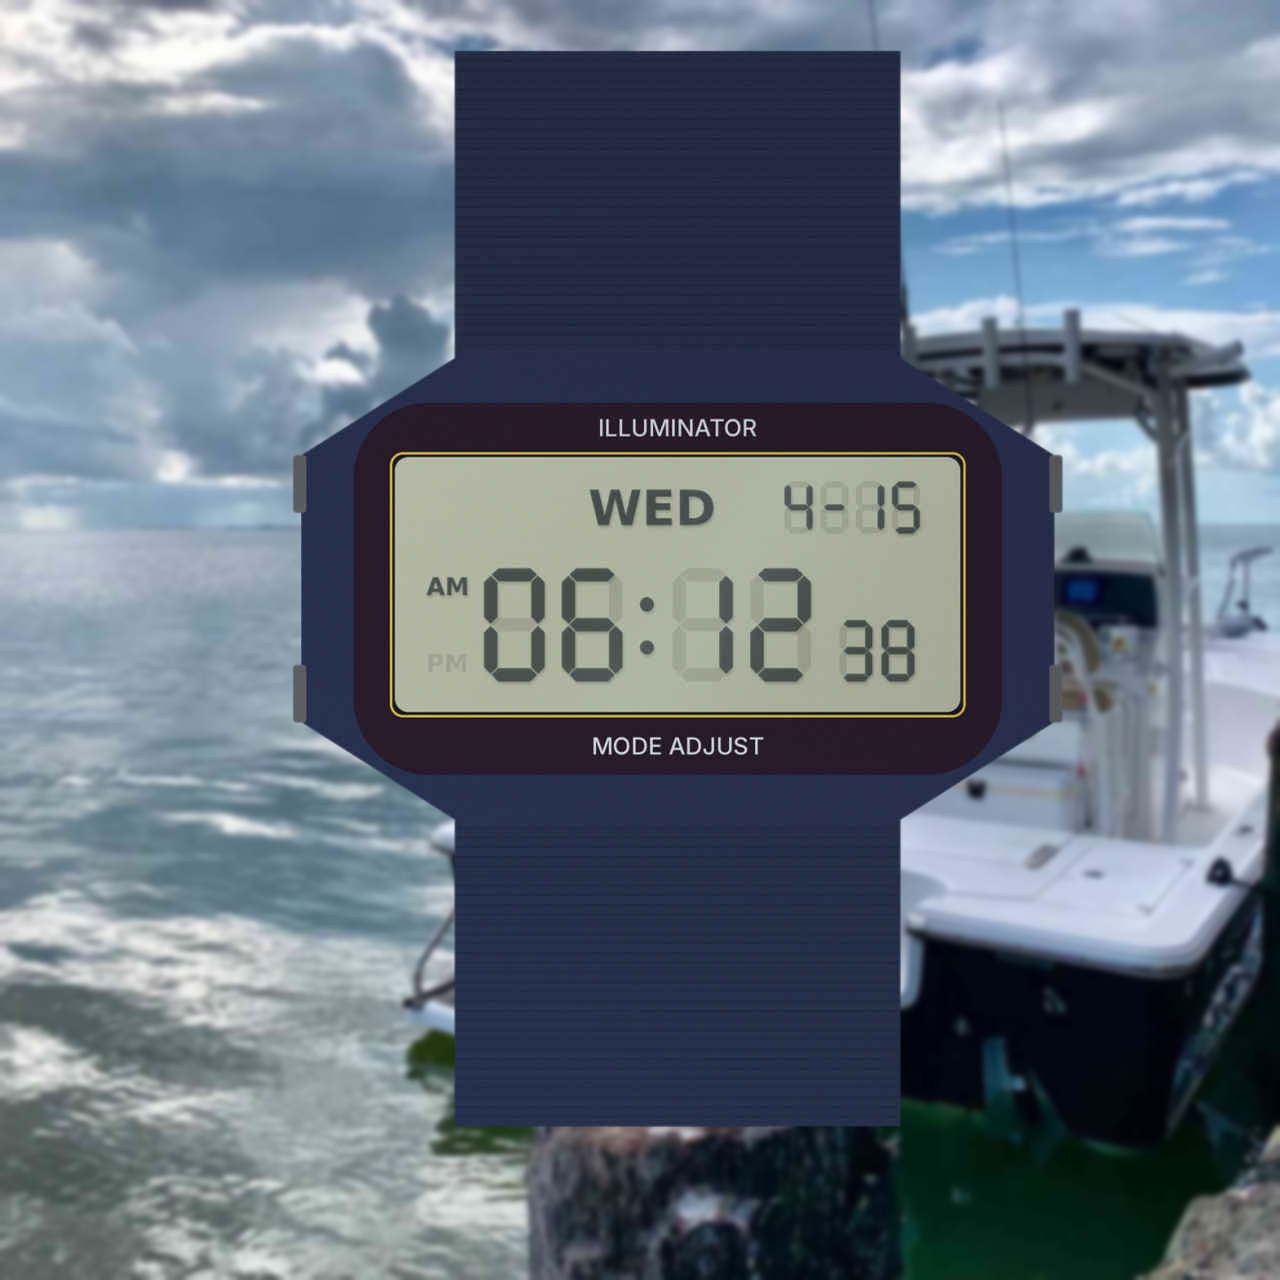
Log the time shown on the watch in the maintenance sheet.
6:12:38
